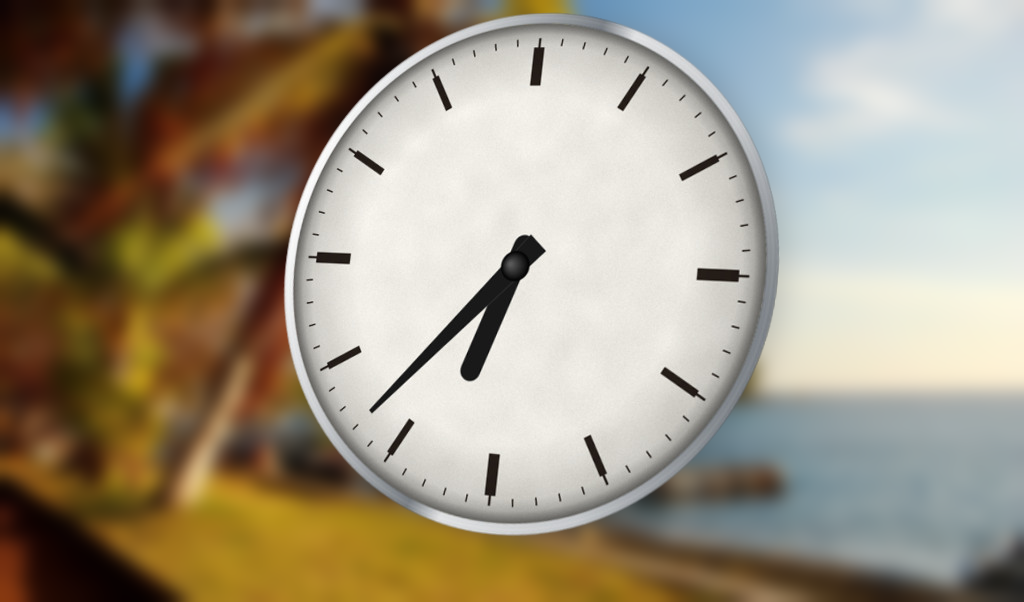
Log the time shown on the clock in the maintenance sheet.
6:37
